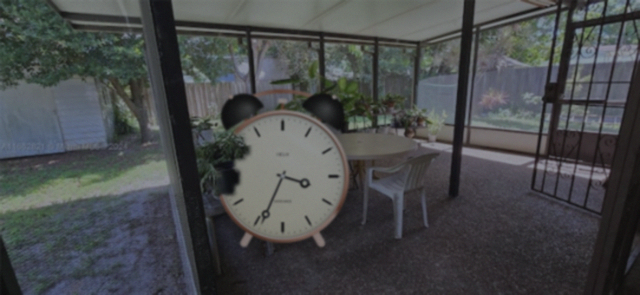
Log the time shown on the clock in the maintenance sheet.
3:34
